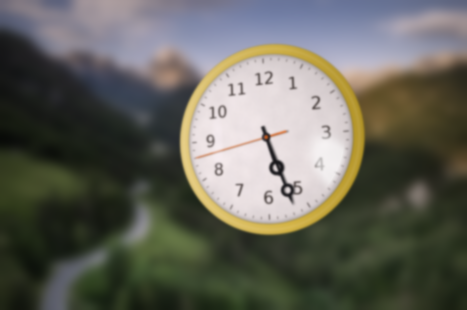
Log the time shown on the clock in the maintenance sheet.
5:26:43
